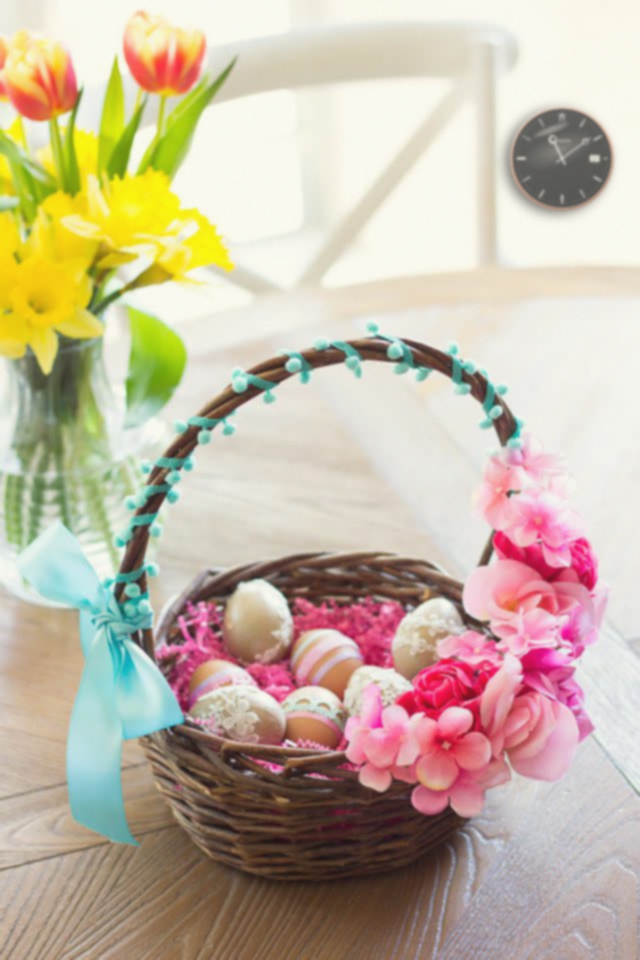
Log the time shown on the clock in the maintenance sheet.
11:09
